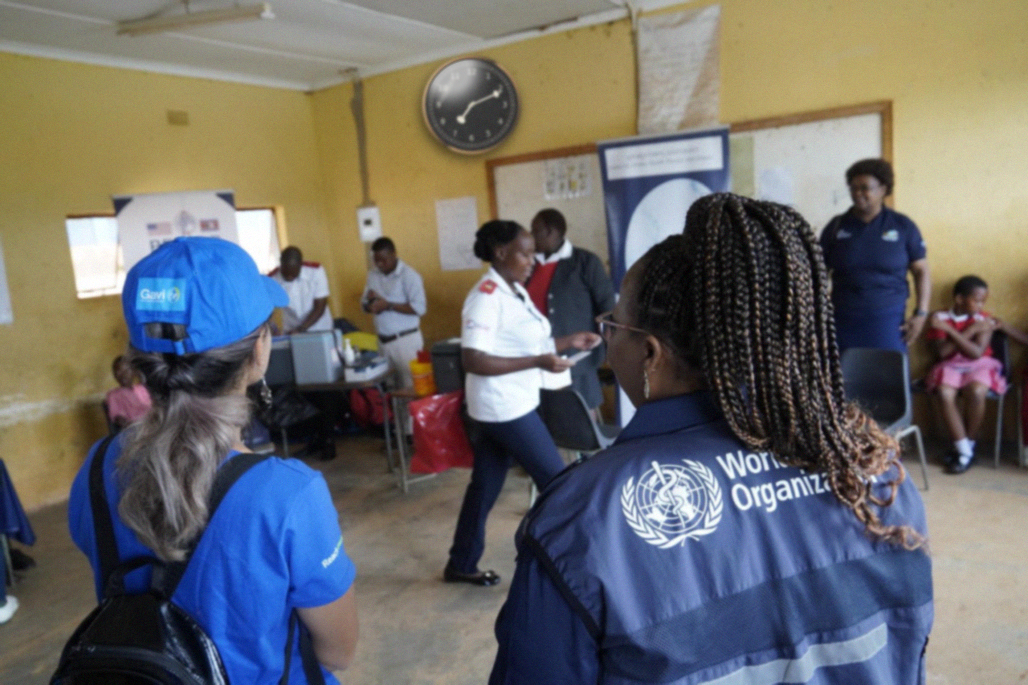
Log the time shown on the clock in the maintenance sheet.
7:11
